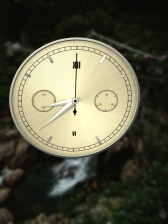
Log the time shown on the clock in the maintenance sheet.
8:38
